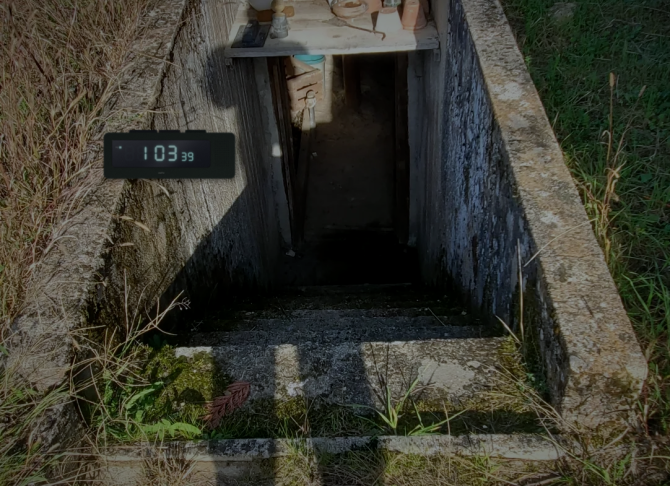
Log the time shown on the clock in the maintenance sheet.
1:03:39
